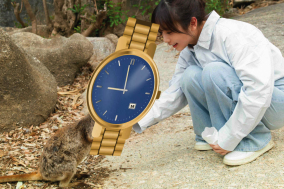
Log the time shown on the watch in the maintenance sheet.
8:59
